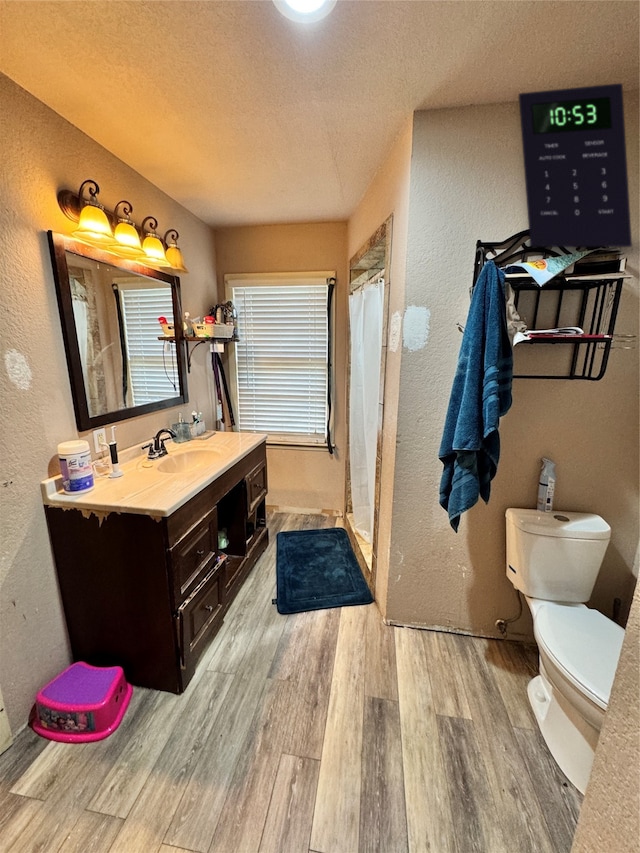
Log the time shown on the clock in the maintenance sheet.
10:53
